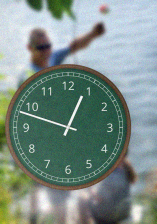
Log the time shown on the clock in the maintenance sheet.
12:48
